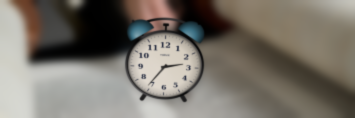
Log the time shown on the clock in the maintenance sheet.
2:36
